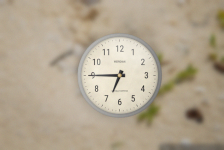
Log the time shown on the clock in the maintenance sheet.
6:45
